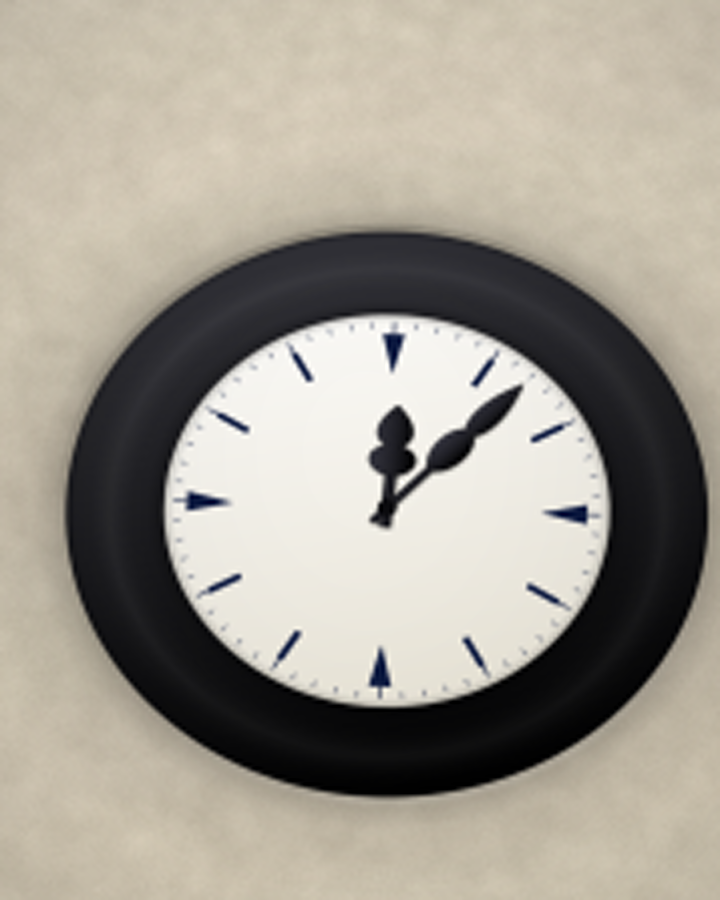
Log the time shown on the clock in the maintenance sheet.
12:07
